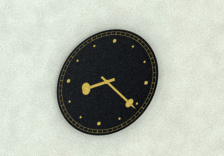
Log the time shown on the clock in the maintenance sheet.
8:21
